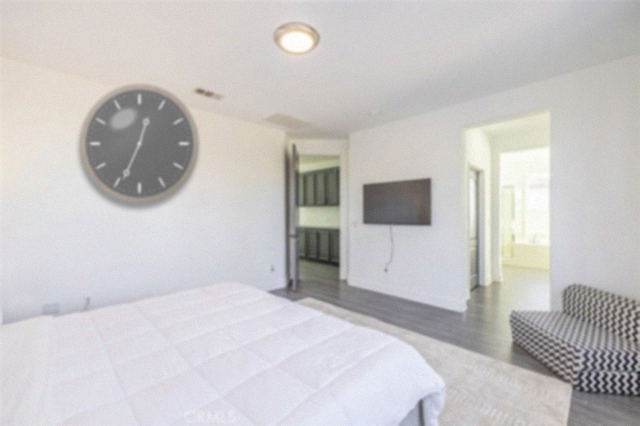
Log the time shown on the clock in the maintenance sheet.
12:34
